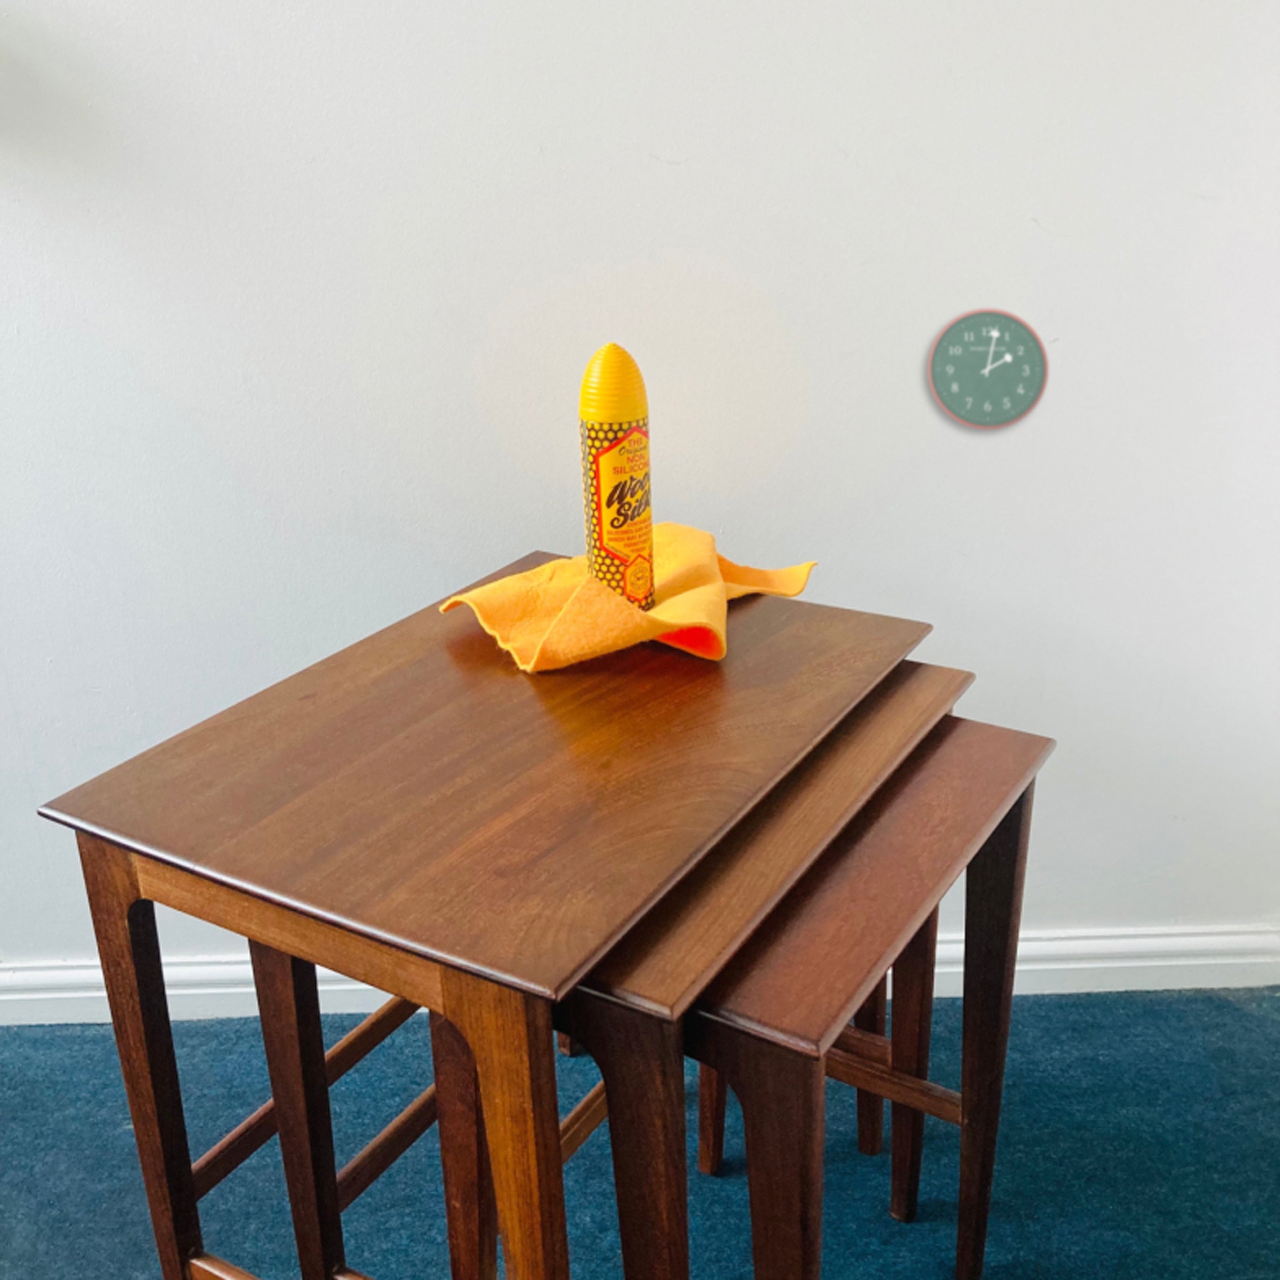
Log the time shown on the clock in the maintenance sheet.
2:02
